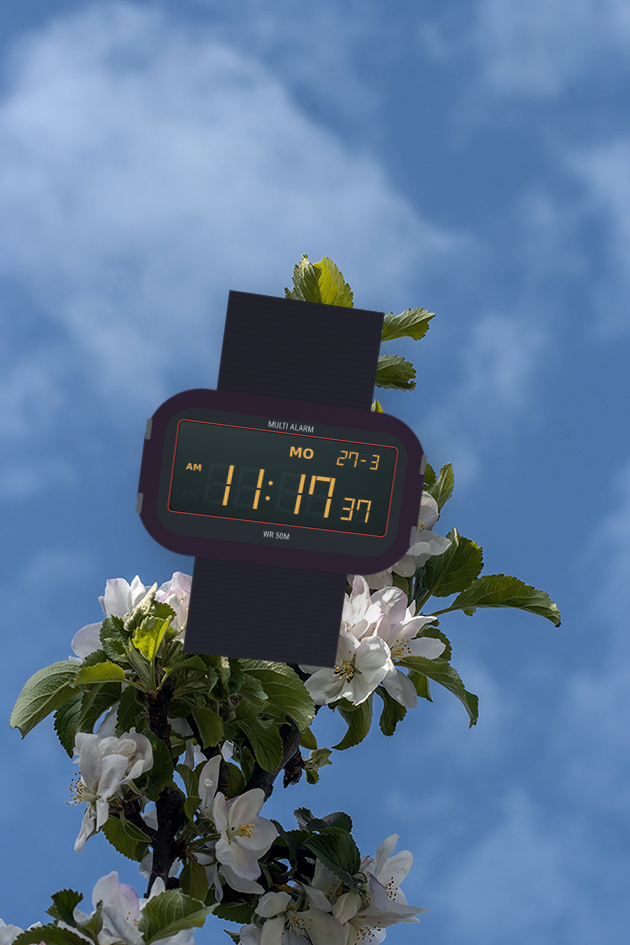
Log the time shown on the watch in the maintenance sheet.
11:17:37
